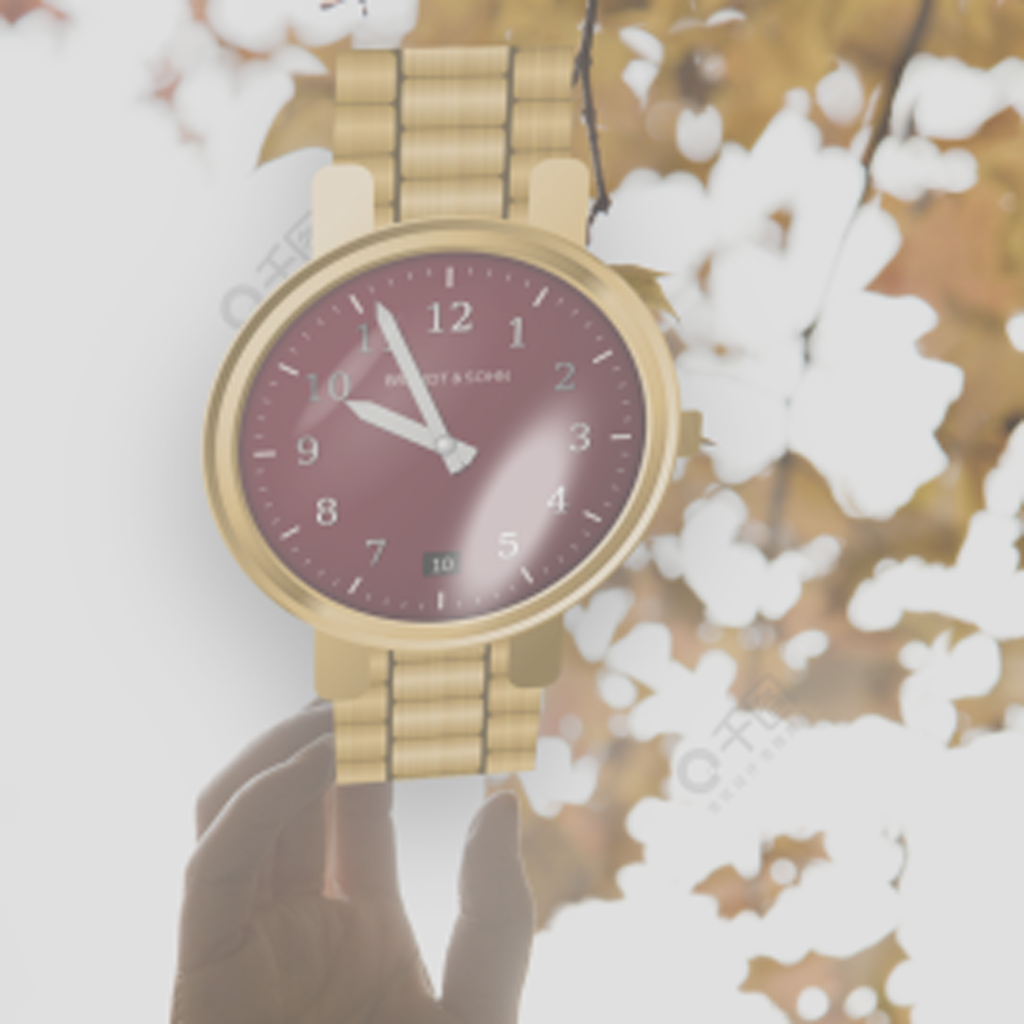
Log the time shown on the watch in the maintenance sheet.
9:56
